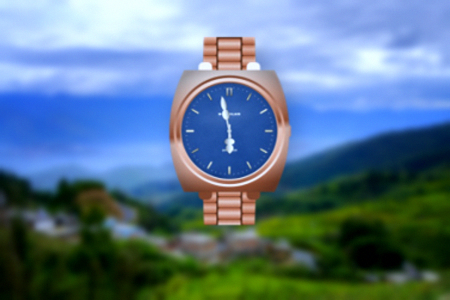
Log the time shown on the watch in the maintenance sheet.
5:58
